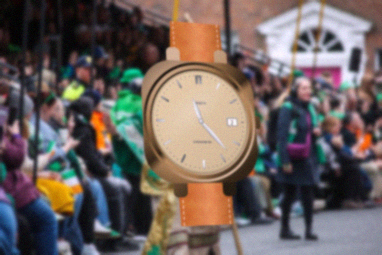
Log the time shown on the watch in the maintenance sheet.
11:23
